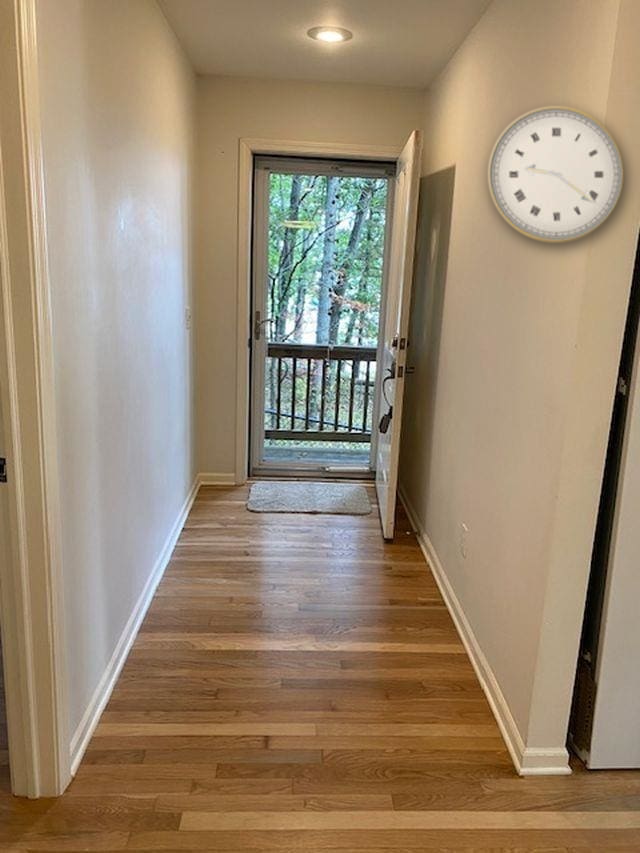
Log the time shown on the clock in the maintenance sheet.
9:21
